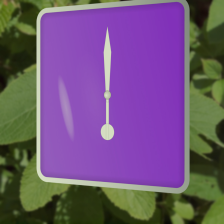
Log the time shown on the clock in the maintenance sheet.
6:00
